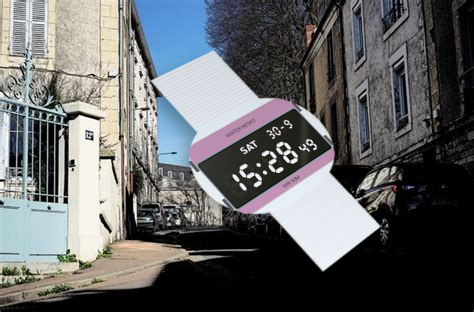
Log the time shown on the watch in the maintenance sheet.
15:28:49
